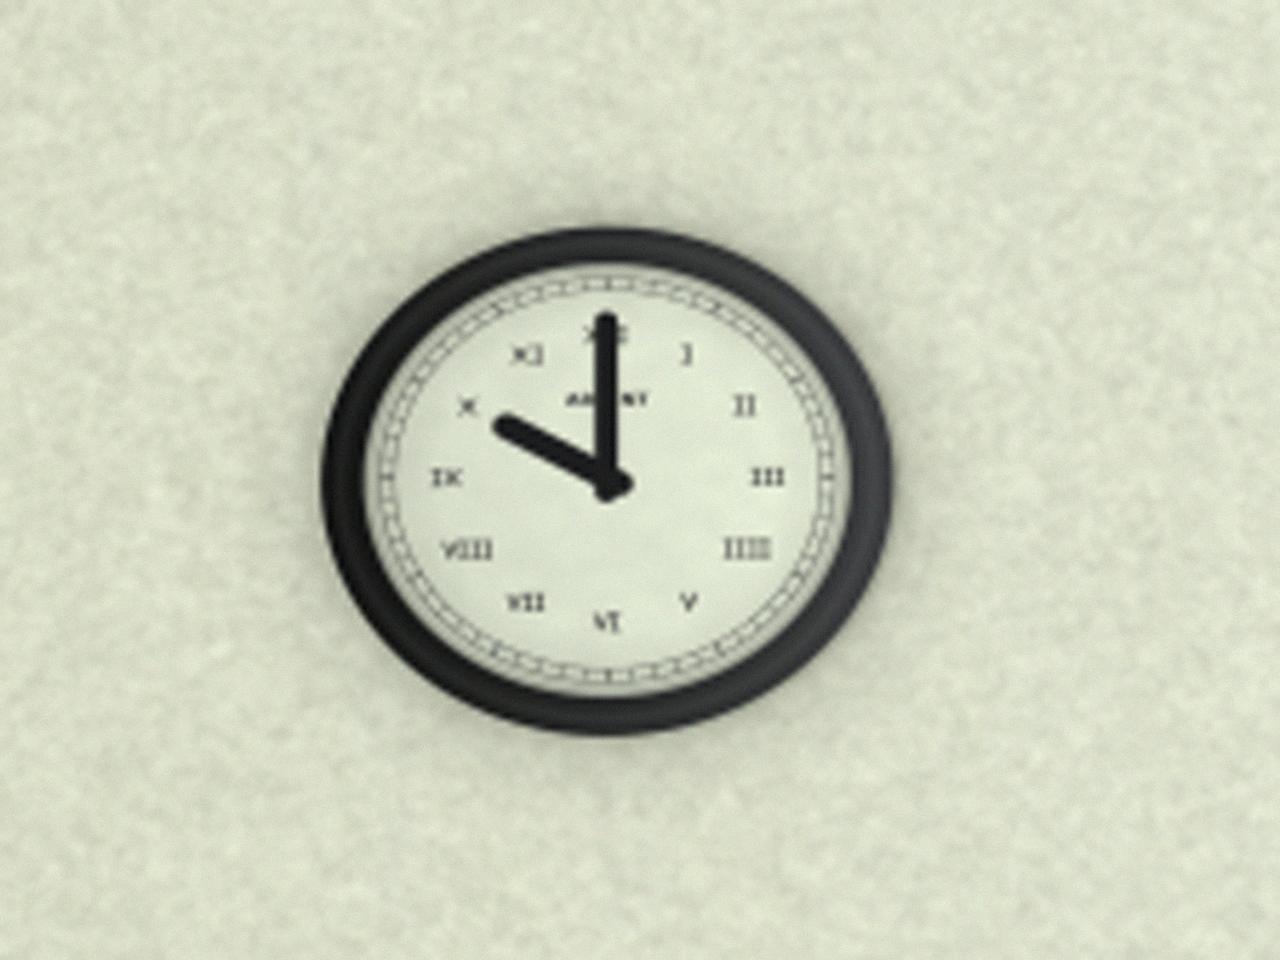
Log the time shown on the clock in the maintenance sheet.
10:00
